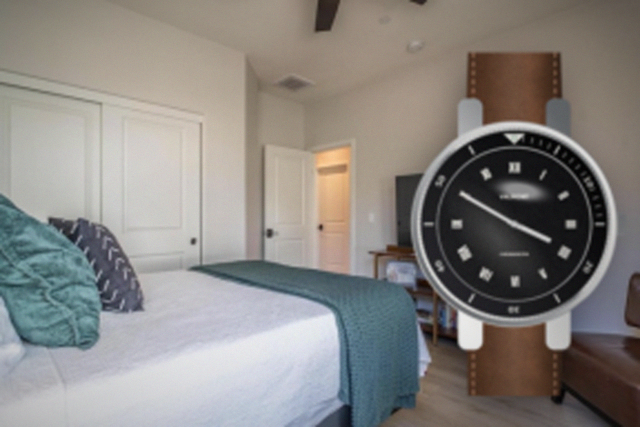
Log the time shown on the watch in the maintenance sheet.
3:50
